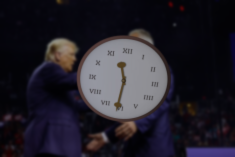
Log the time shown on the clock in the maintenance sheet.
11:31
